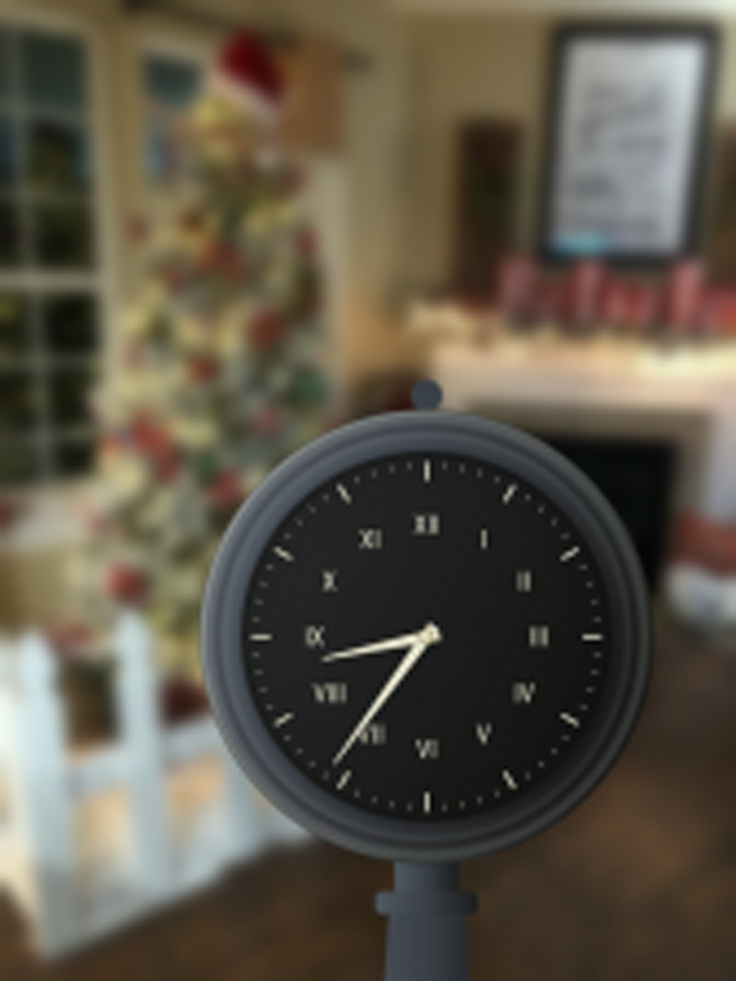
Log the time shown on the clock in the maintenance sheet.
8:36
